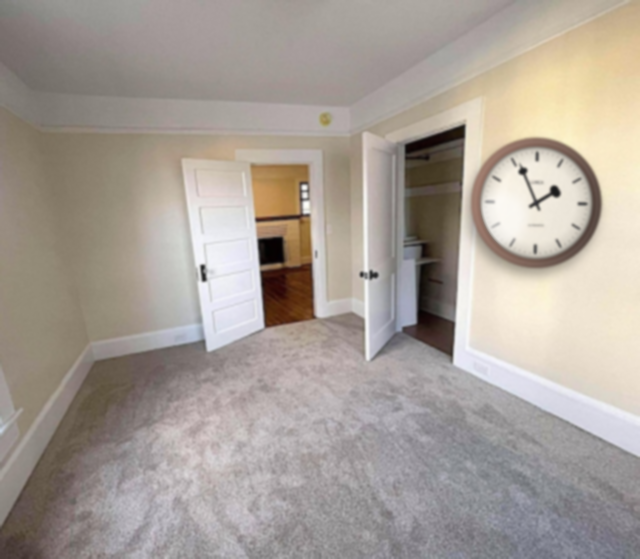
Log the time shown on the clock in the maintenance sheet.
1:56
